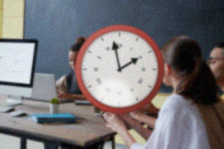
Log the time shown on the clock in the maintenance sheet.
1:58
